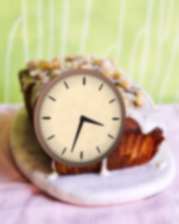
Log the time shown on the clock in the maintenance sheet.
3:33
